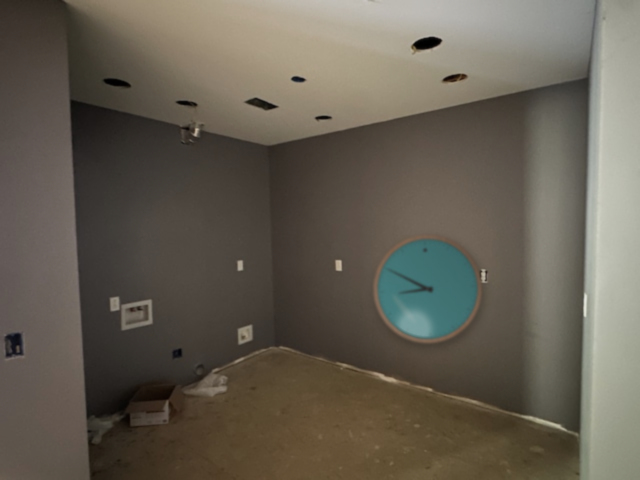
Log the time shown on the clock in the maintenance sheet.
8:50
